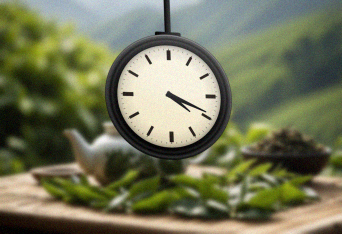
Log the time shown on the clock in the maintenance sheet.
4:19
